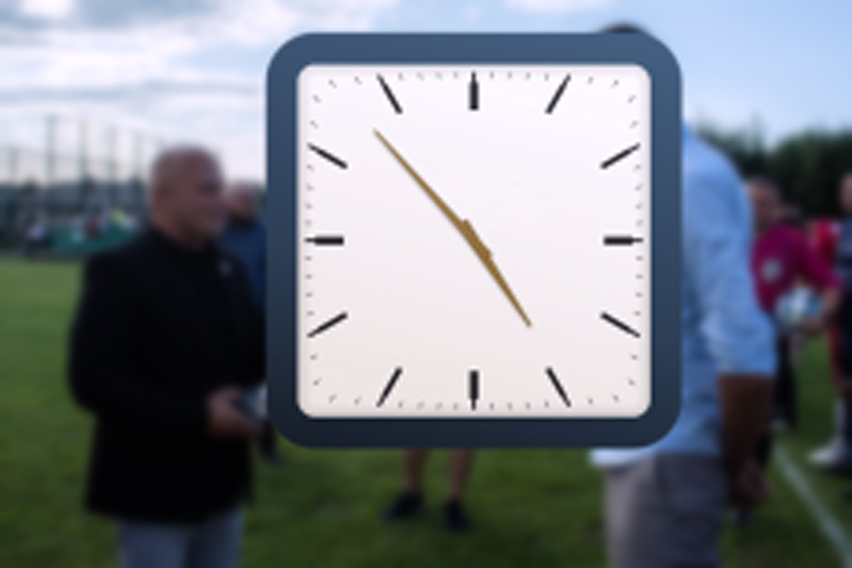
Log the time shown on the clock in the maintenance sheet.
4:53
